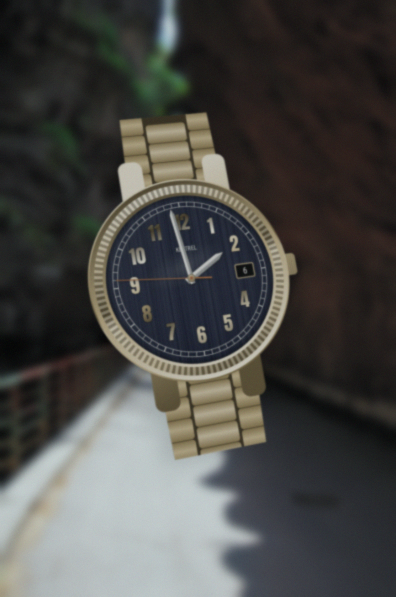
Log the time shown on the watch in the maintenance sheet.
1:58:46
